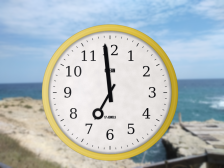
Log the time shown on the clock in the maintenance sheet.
6:59
